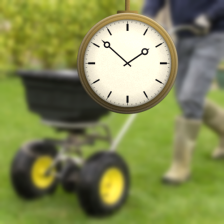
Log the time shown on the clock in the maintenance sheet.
1:52
